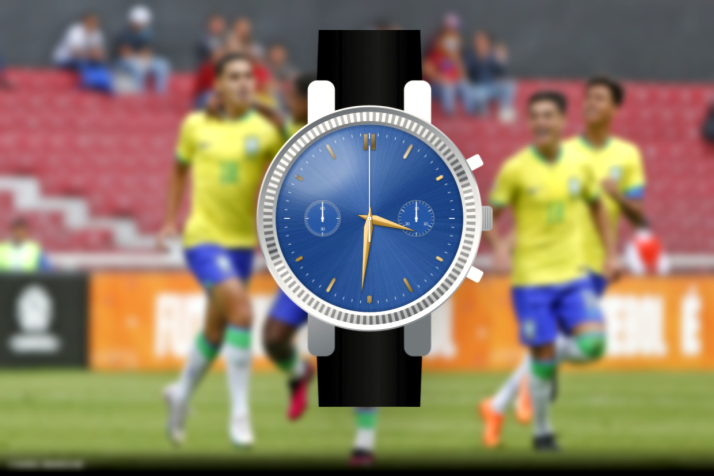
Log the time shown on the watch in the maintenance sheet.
3:31
